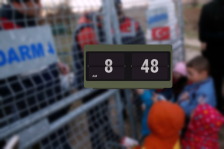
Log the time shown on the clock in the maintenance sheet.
8:48
